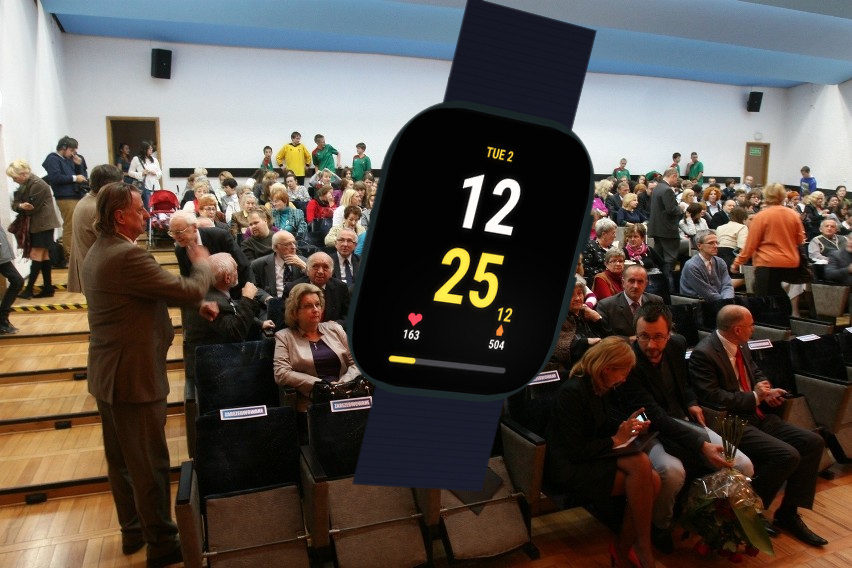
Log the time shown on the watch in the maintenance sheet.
12:25:12
